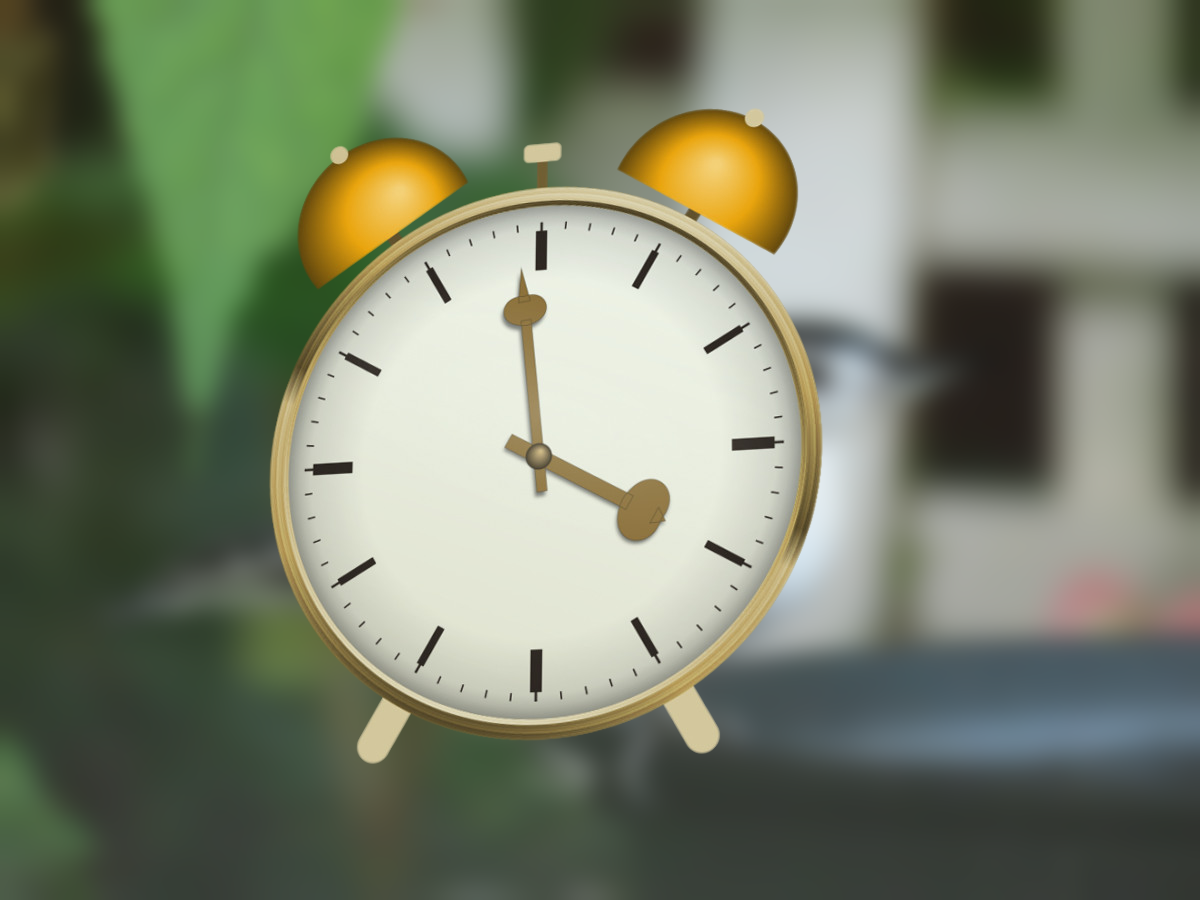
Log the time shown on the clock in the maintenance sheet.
3:59
